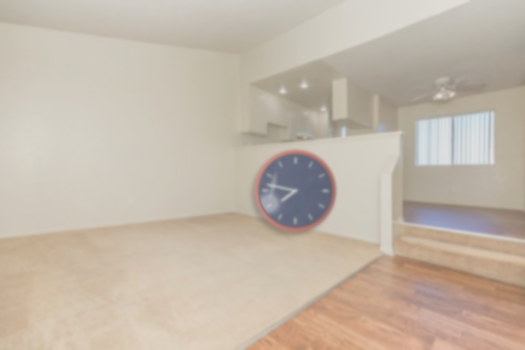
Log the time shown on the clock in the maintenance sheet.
7:47
